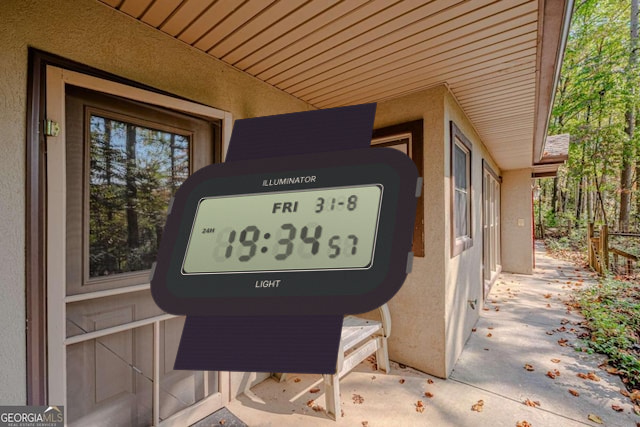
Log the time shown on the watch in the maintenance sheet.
19:34:57
